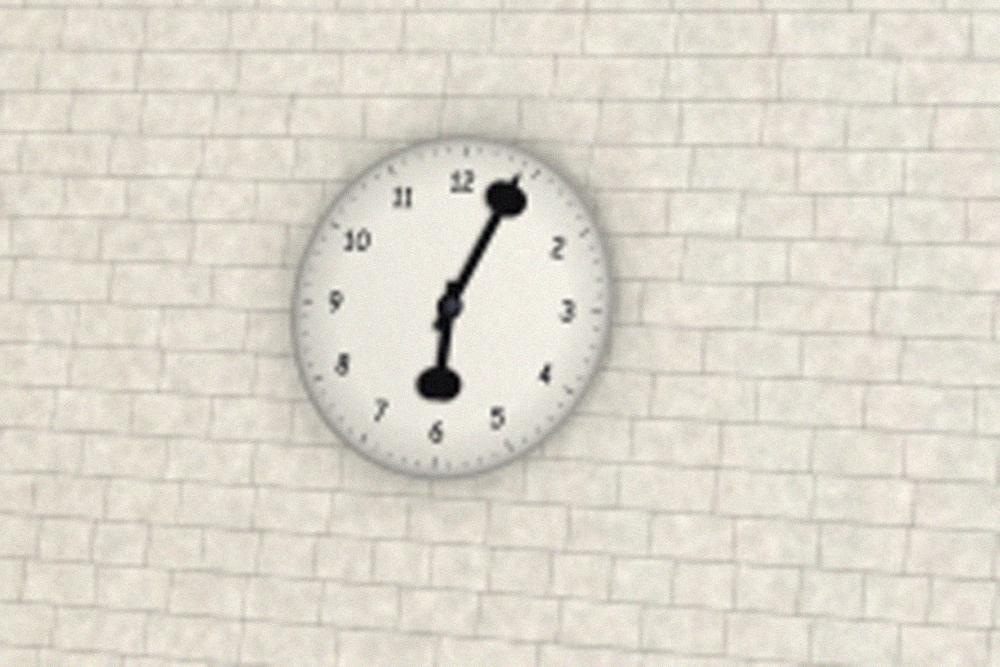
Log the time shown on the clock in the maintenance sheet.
6:04
